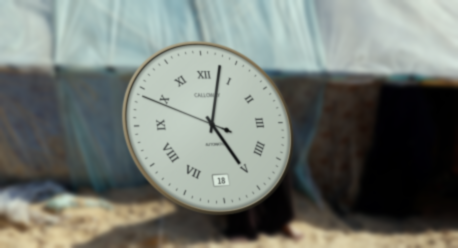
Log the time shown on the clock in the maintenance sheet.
5:02:49
